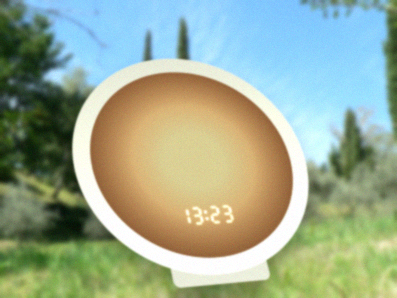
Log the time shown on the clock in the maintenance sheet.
13:23
